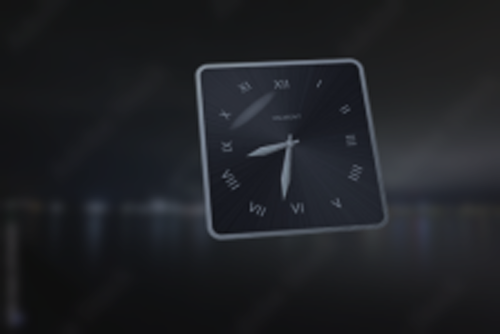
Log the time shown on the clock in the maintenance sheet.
8:32
